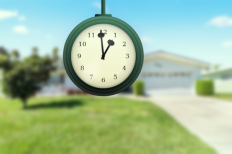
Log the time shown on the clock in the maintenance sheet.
12:59
